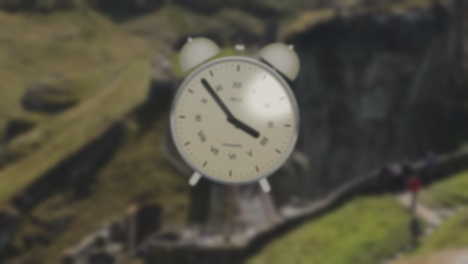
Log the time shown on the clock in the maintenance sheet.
3:53
